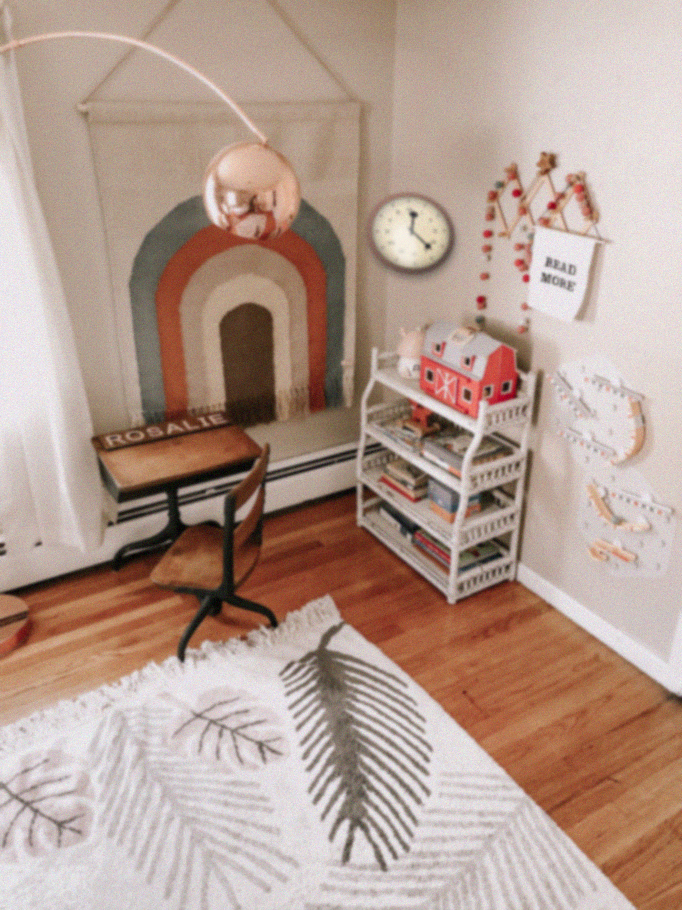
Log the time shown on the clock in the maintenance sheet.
12:23
